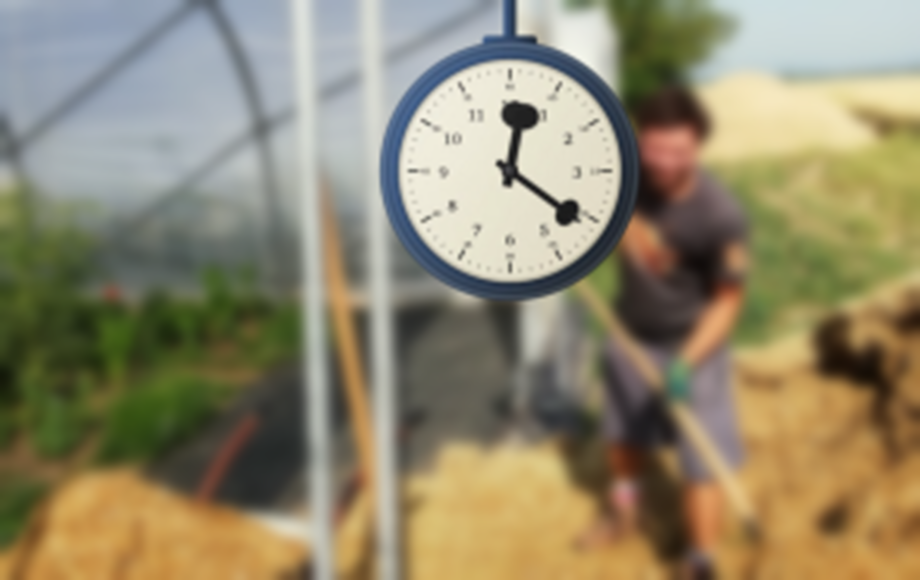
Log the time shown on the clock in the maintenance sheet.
12:21
